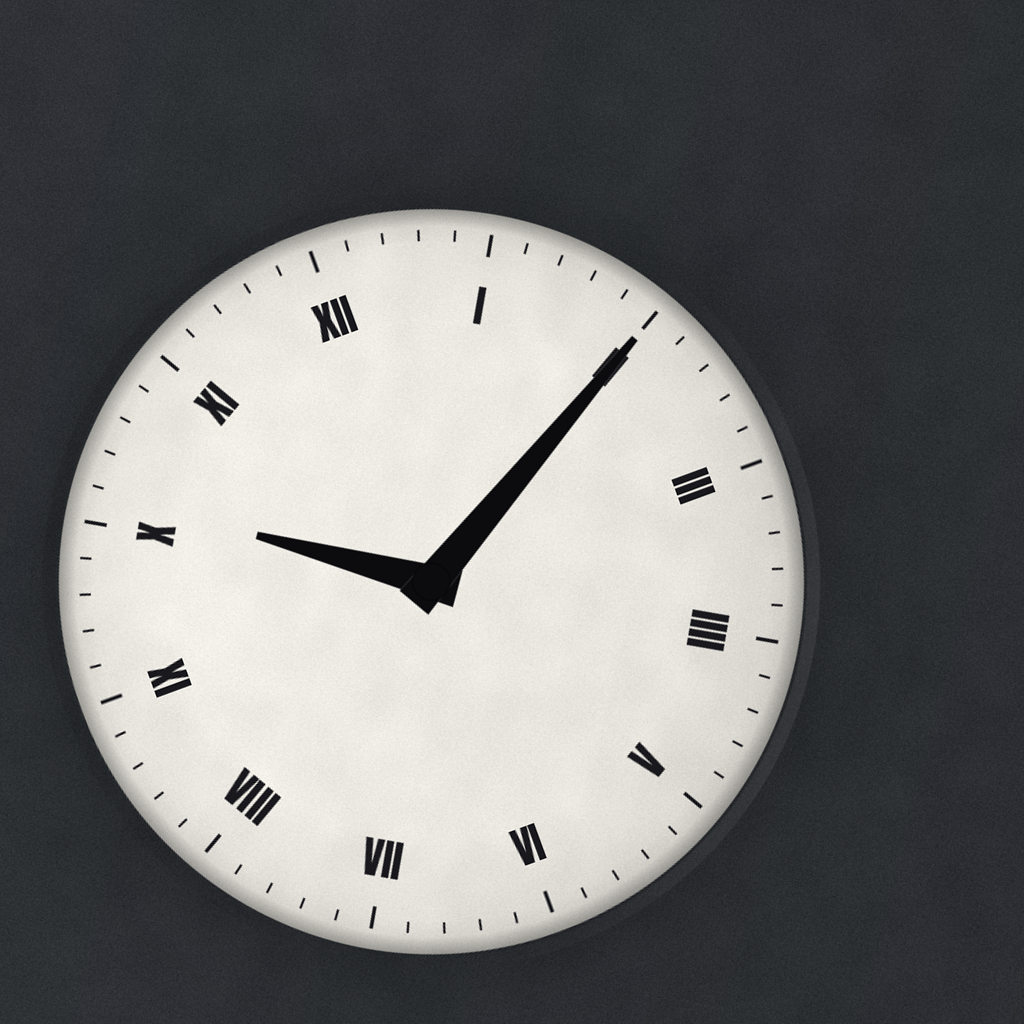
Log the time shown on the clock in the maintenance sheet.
10:10
